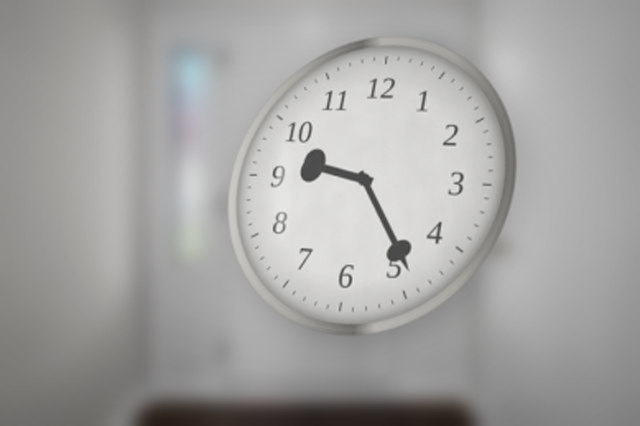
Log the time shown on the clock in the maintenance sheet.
9:24
